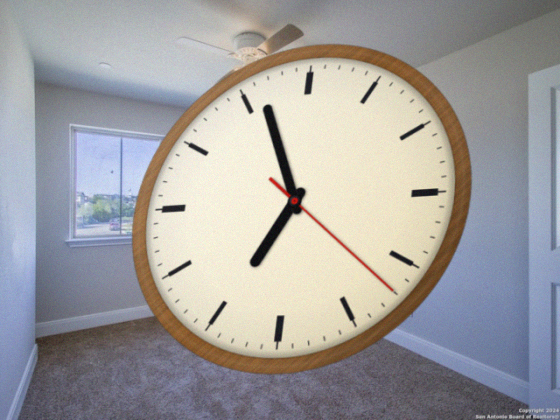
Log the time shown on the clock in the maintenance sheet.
6:56:22
